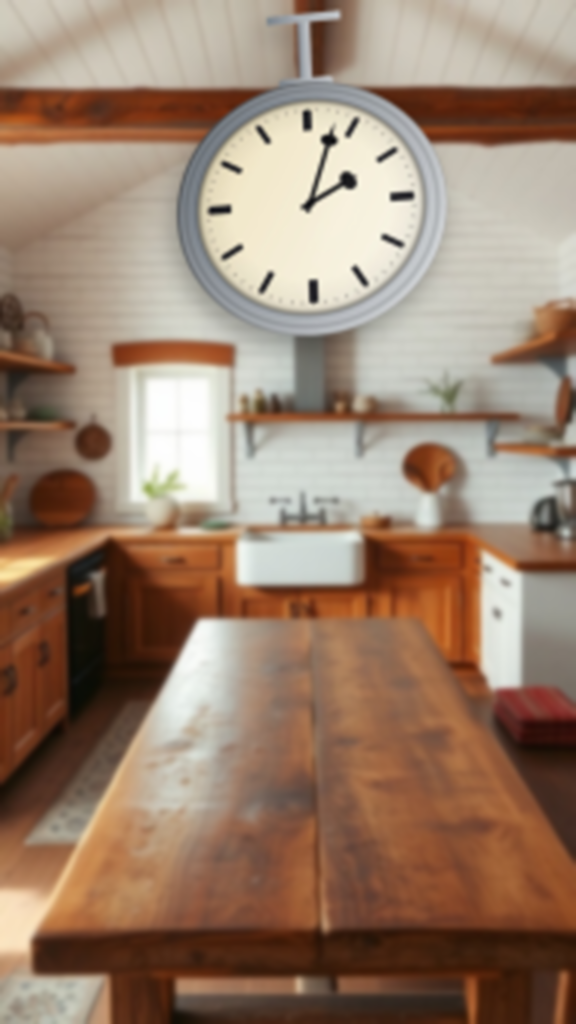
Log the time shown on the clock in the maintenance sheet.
2:03
